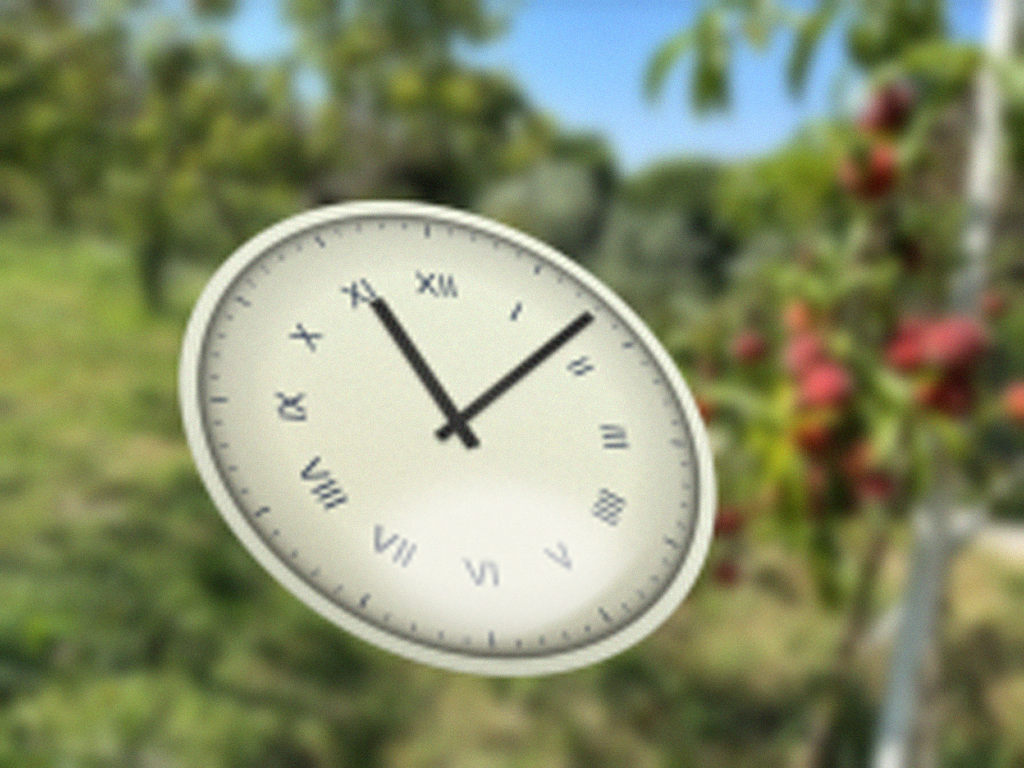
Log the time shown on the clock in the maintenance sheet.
11:08
